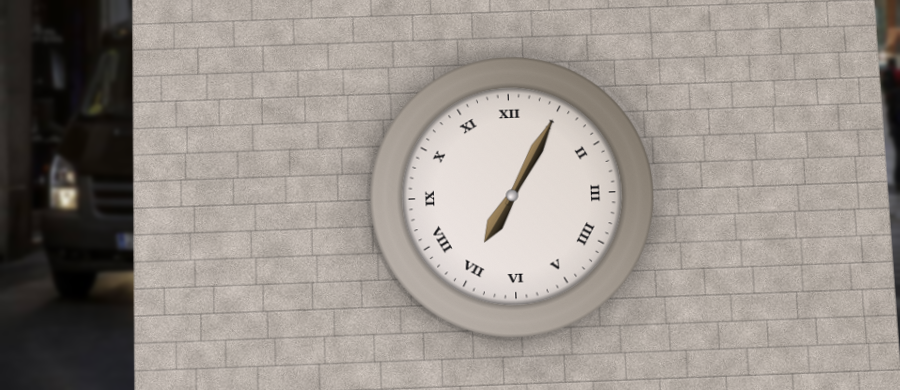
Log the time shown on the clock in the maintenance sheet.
7:05
